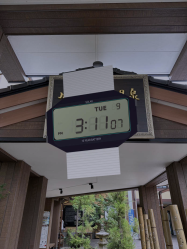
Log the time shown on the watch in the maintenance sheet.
3:11:07
